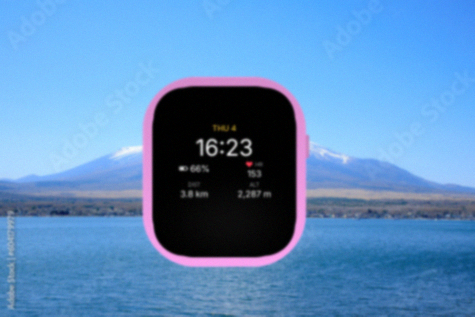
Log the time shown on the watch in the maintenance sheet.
16:23
